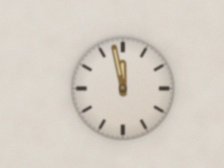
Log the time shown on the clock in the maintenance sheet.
11:58
